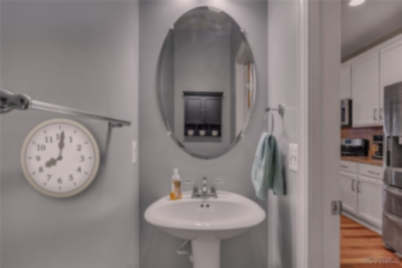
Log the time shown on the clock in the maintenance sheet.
8:01
